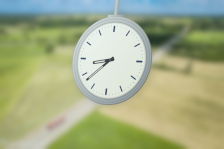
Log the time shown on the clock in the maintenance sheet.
8:38
